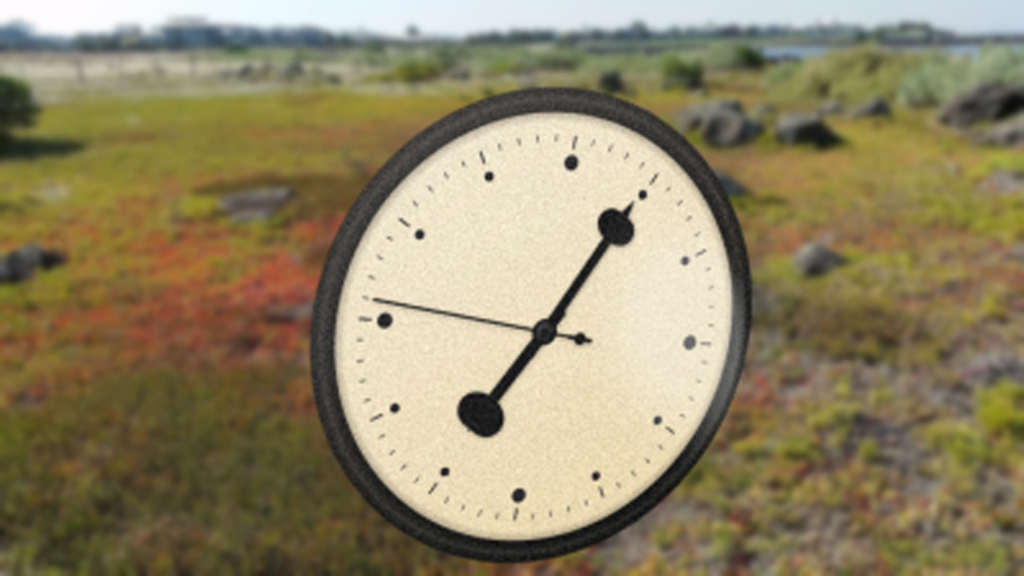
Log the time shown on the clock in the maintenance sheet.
7:04:46
